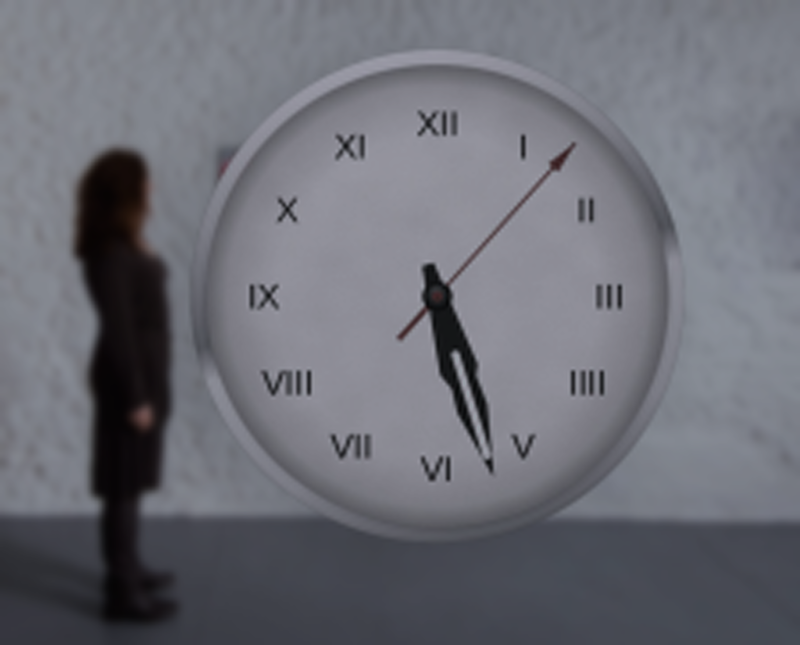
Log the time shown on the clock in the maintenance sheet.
5:27:07
